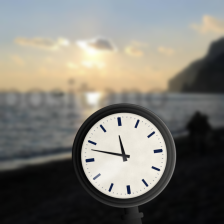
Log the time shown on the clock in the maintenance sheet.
11:48
